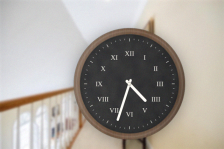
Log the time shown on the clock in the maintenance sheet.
4:33
